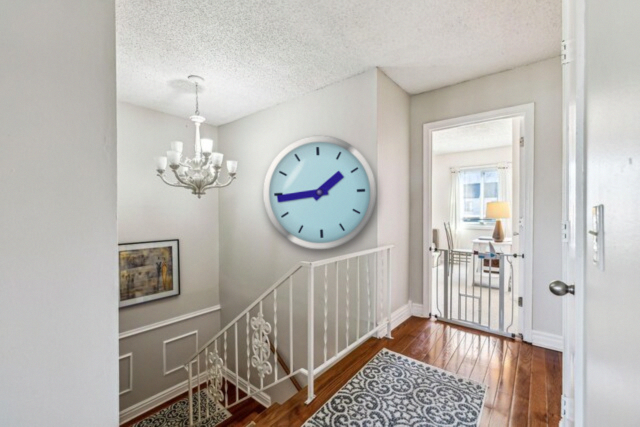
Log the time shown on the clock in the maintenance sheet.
1:44
